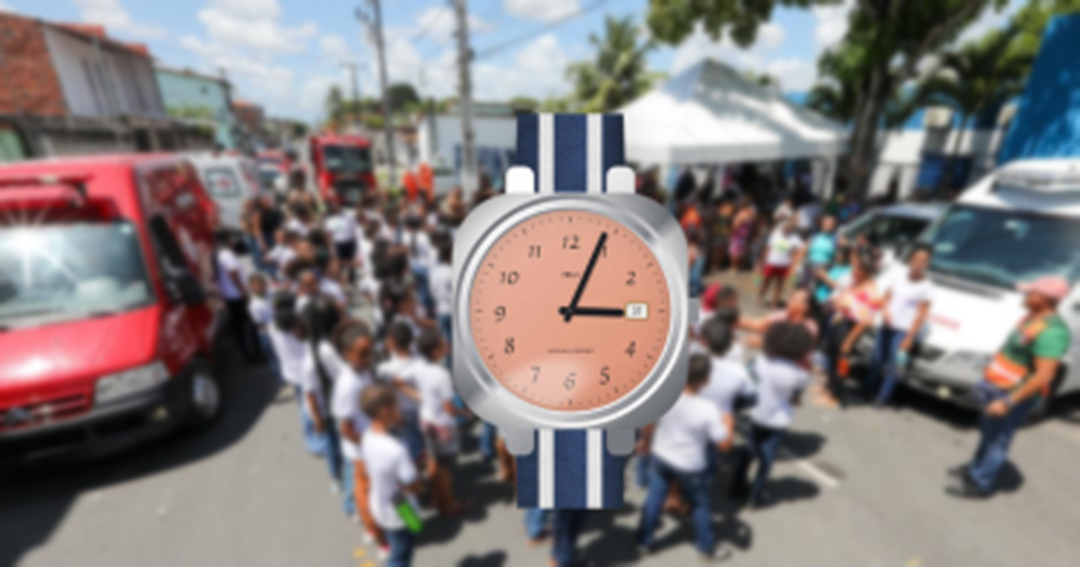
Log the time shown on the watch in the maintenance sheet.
3:04
